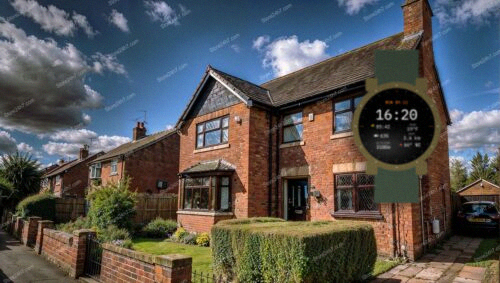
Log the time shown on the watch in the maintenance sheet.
16:20
